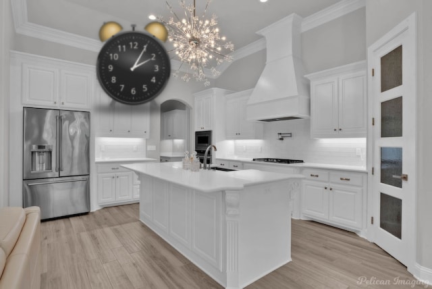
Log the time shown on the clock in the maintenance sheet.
2:05
